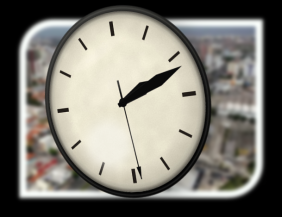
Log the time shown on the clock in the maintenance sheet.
2:11:29
